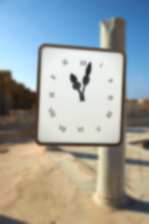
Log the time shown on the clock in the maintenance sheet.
11:02
